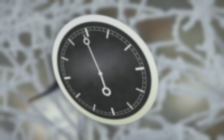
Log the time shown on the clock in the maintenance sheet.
5:59
